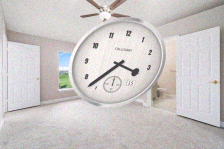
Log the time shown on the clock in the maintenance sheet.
3:37
